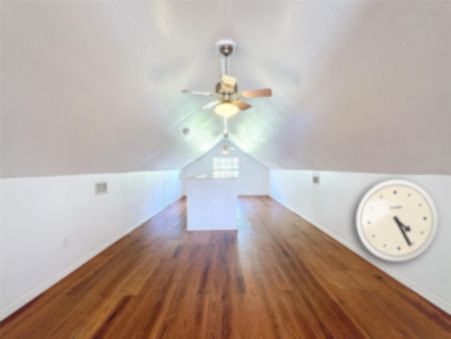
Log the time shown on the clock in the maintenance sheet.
4:26
